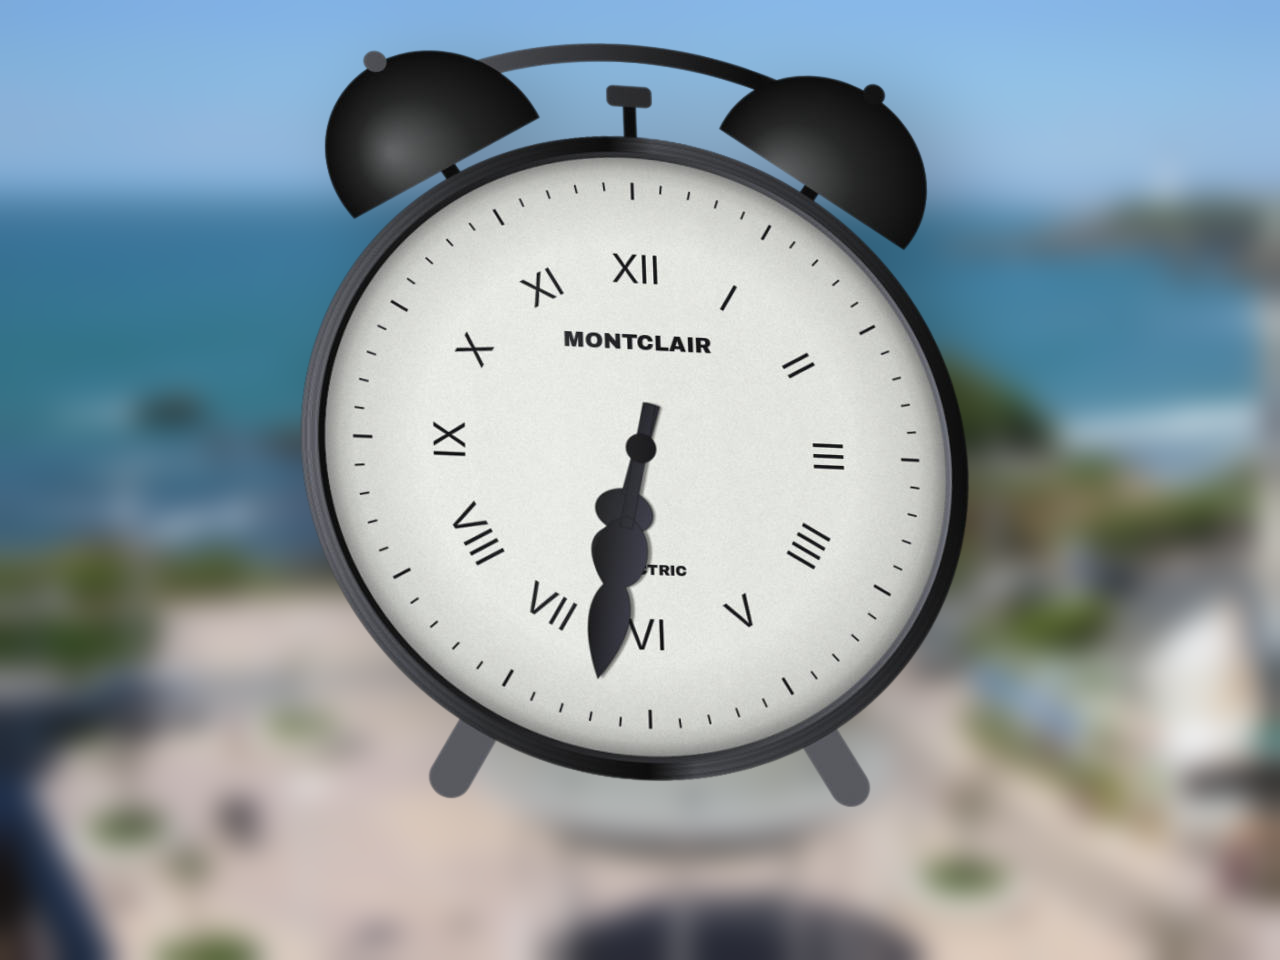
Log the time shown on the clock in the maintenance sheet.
6:32
